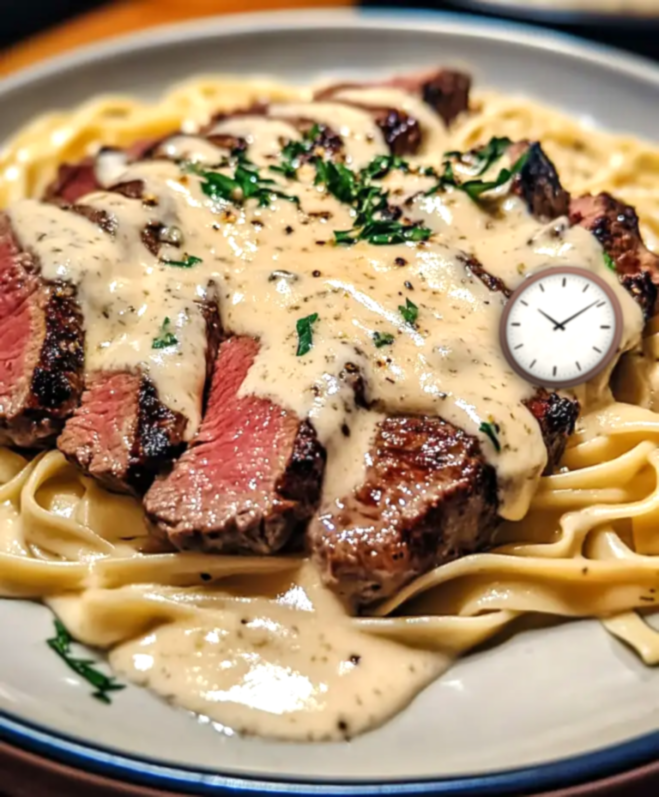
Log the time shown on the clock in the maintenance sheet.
10:09
